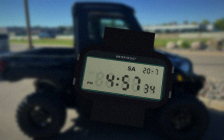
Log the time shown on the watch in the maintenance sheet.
4:57:34
